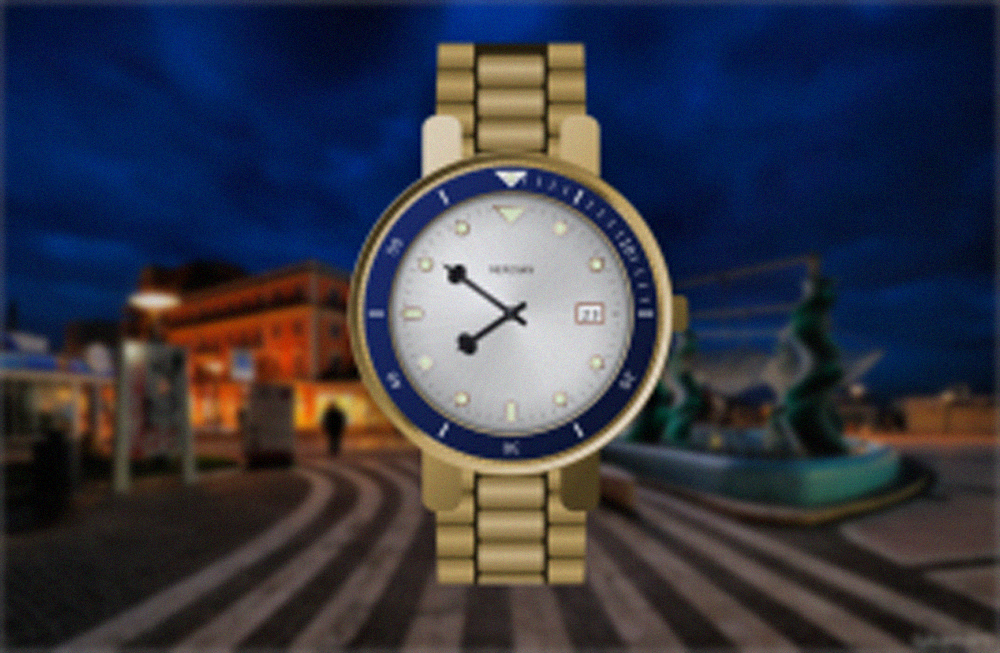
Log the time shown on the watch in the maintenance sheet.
7:51
